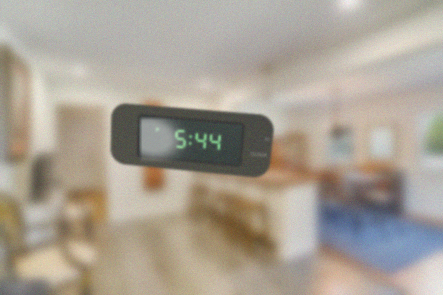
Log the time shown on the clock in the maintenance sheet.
5:44
